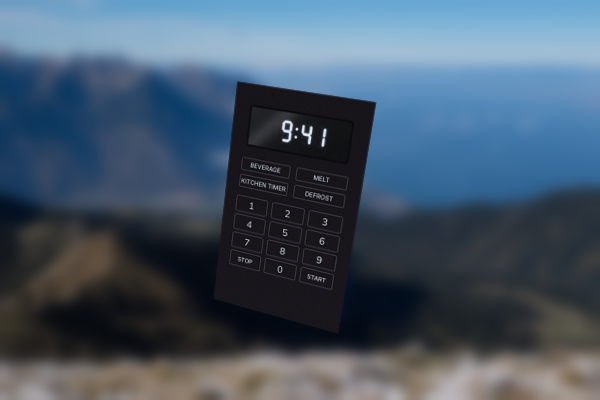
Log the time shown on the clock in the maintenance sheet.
9:41
